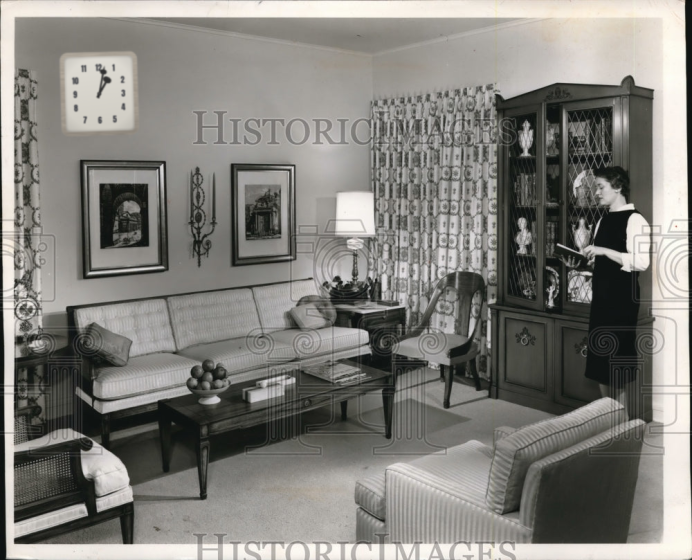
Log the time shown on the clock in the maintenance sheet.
1:02
